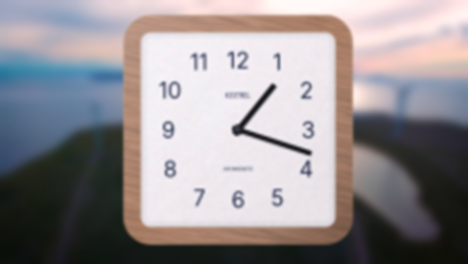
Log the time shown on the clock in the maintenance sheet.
1:18
